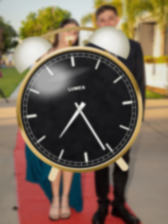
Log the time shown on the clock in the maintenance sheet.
7:26
